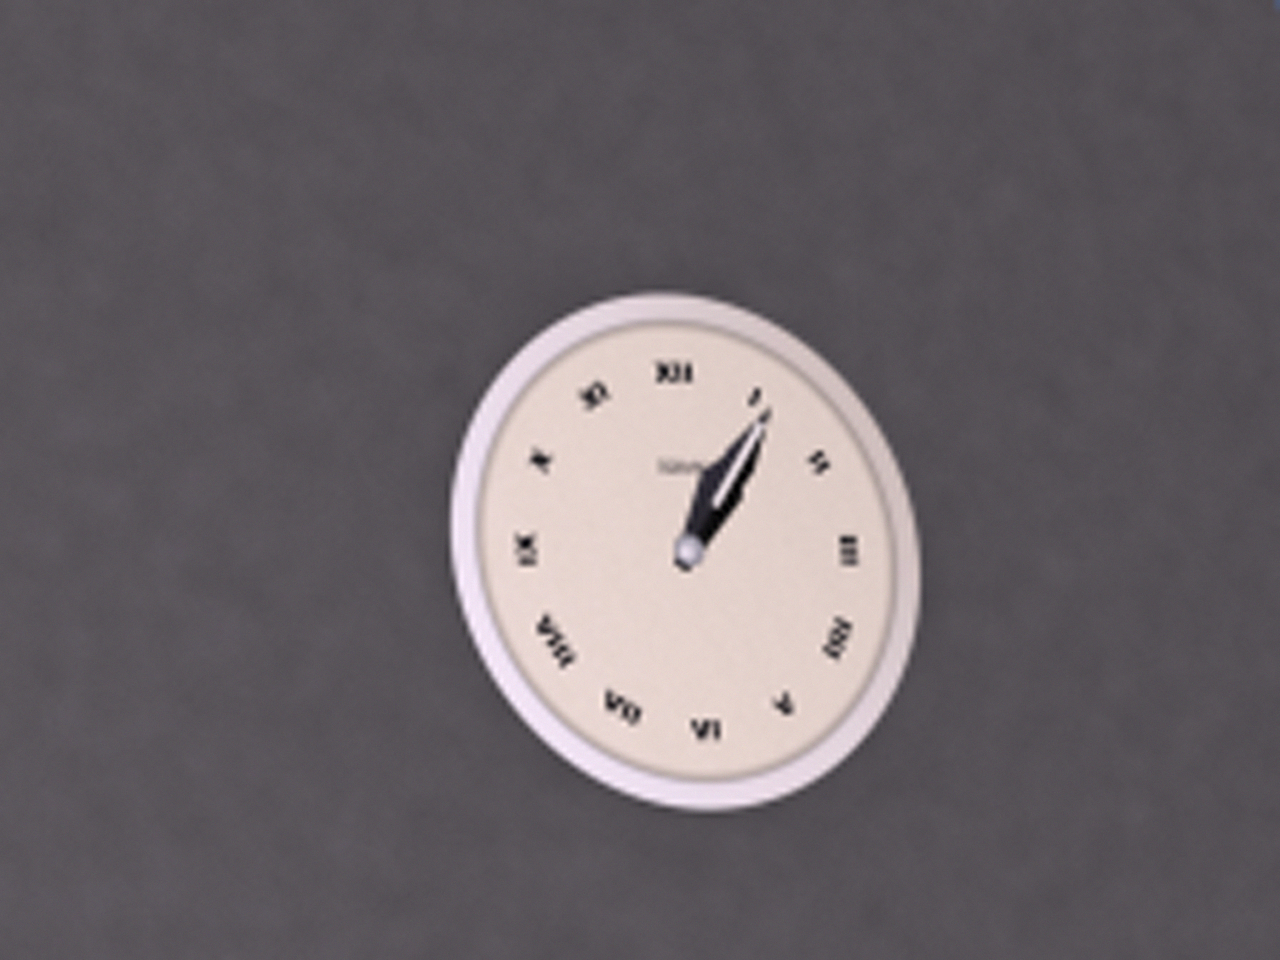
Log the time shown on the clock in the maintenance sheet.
1:06
